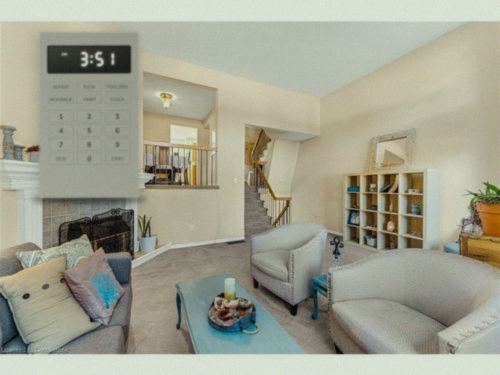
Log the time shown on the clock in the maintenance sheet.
3:51
